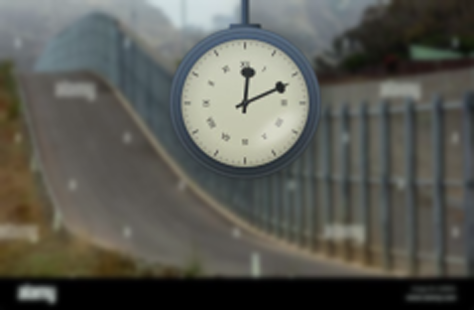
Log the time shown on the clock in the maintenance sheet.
12:11
